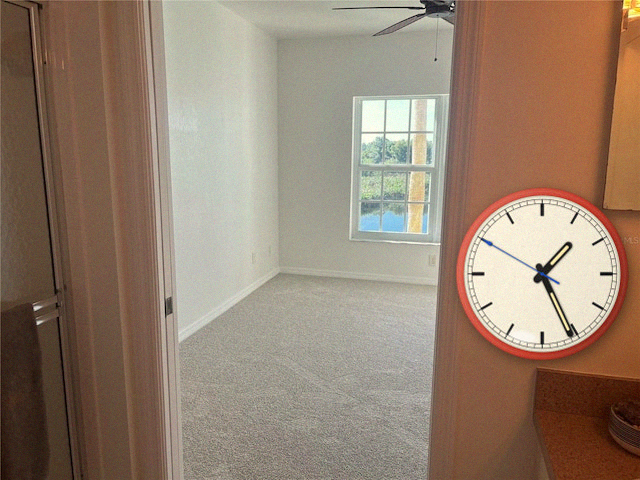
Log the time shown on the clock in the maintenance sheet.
1:25:50
